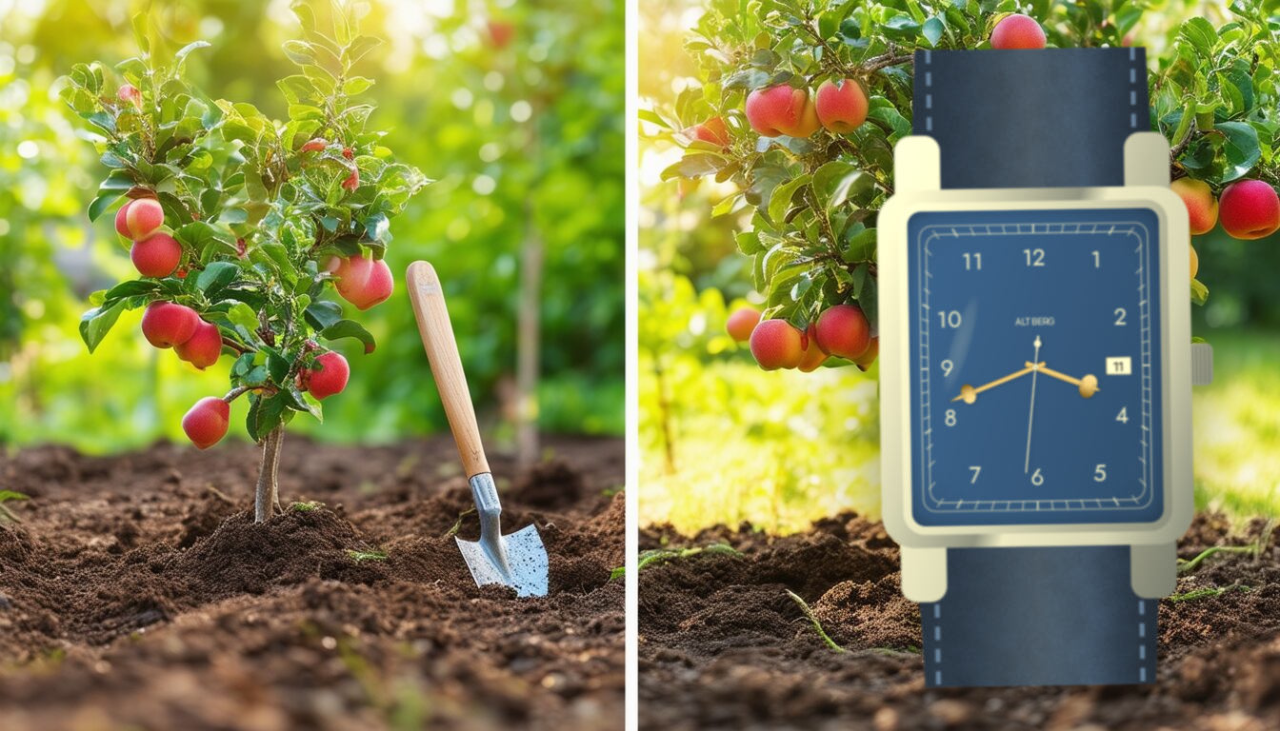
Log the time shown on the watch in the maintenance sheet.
3:41:31
